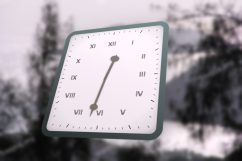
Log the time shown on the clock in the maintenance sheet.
12:32
